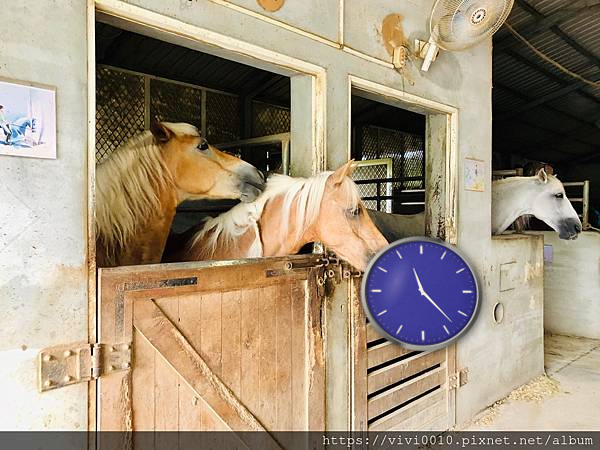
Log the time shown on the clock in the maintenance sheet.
11:23
